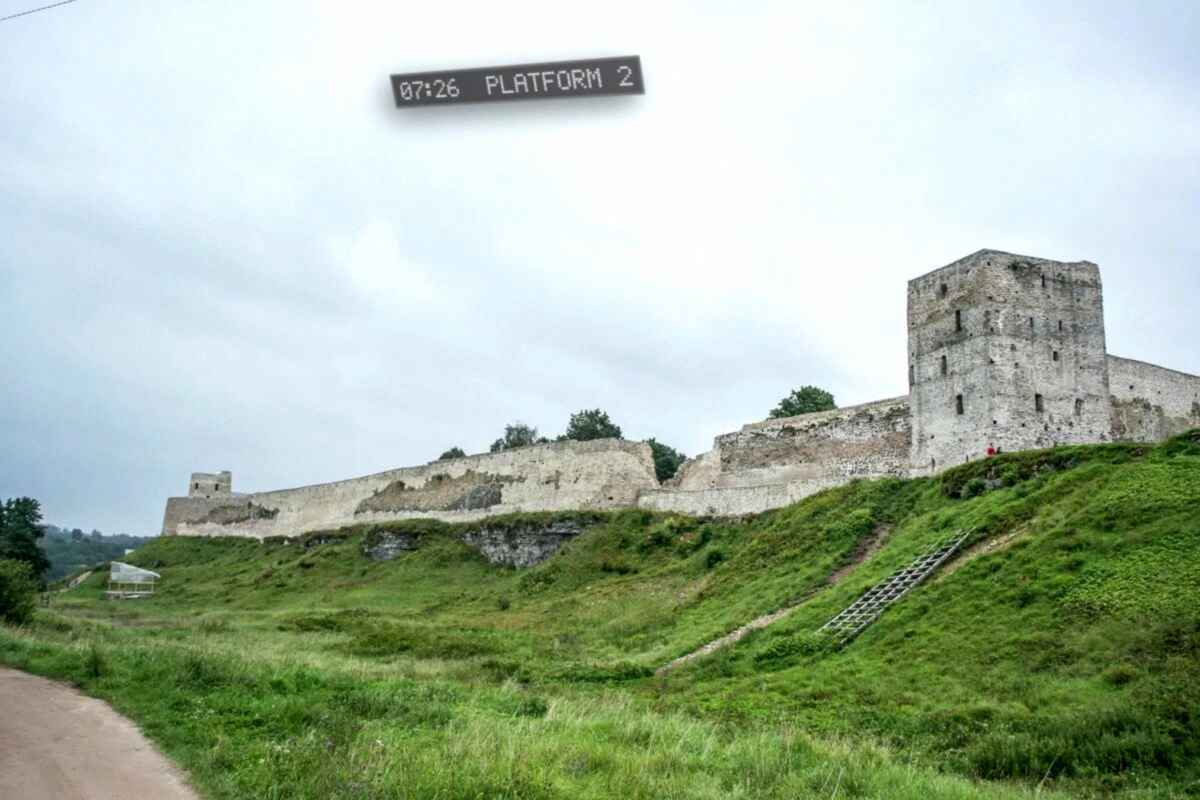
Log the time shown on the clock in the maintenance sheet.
7:26
